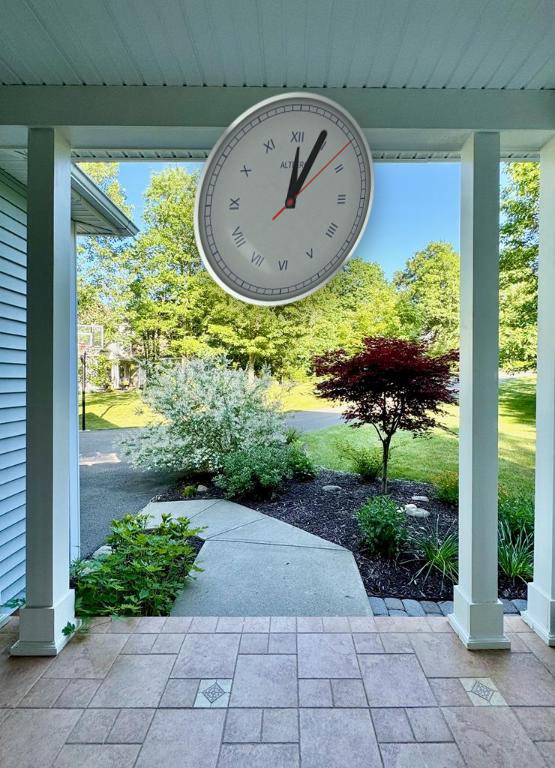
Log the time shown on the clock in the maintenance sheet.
12:04:08
